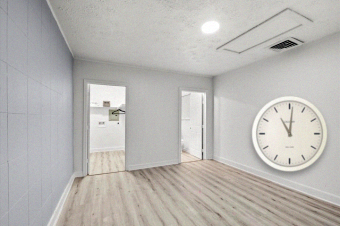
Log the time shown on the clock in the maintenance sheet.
11:01
